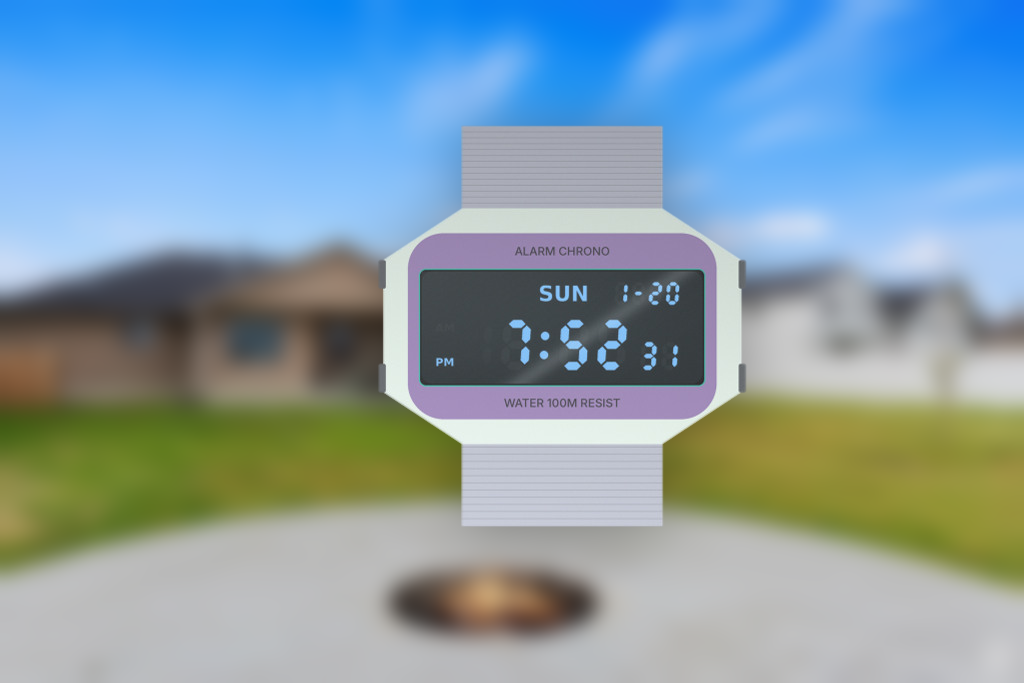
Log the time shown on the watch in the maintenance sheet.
7:52:31
